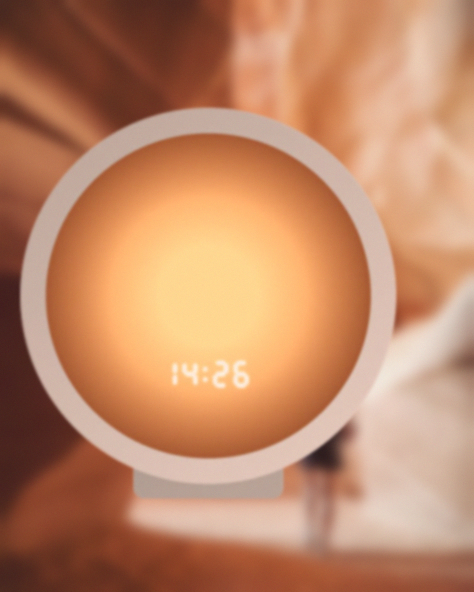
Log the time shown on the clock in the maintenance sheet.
14:26
